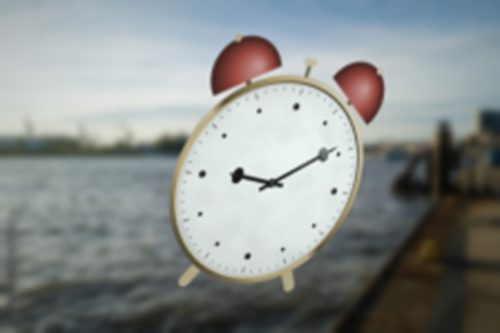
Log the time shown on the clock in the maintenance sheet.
9:09
